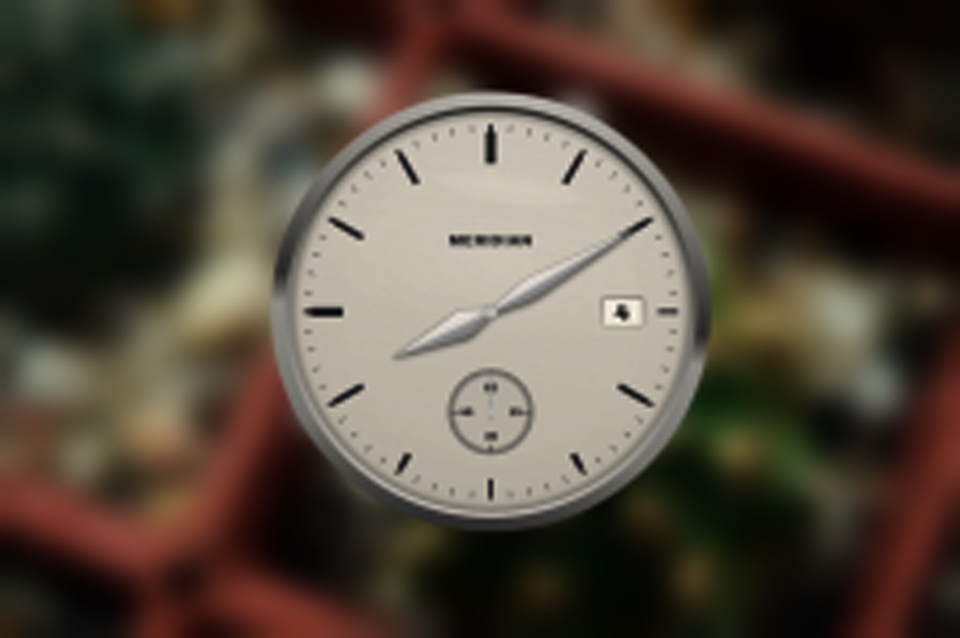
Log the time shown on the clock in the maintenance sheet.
8:10
